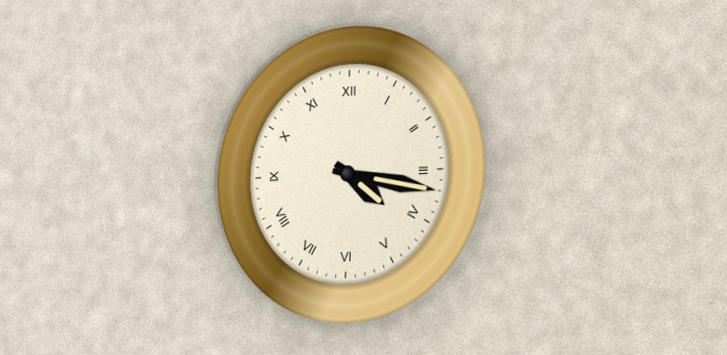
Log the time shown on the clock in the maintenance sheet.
4:17
